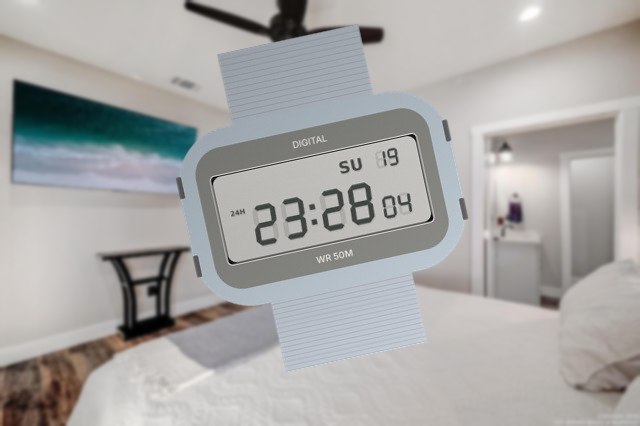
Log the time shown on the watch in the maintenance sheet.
23:28:04
